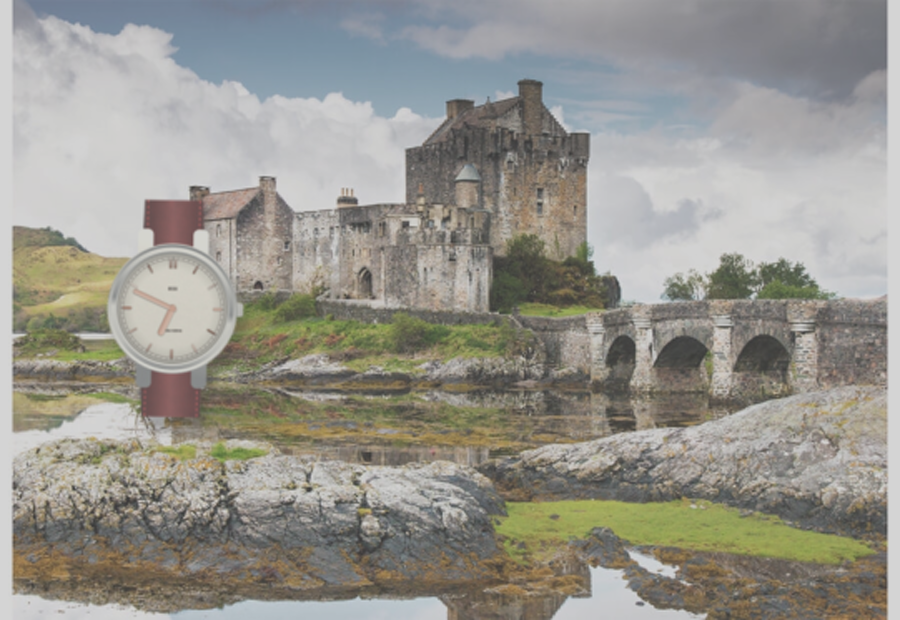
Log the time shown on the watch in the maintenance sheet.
6:49
